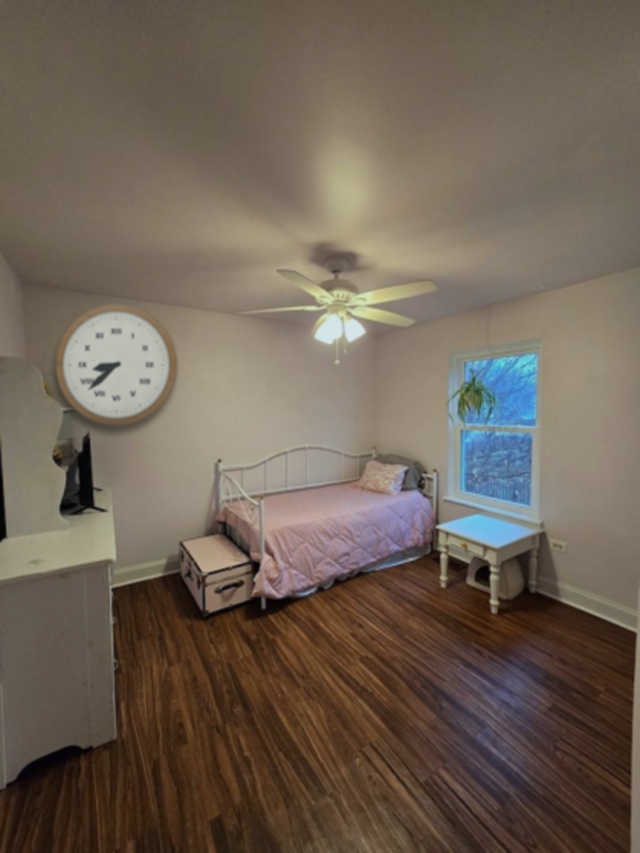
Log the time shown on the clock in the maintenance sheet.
8:38
